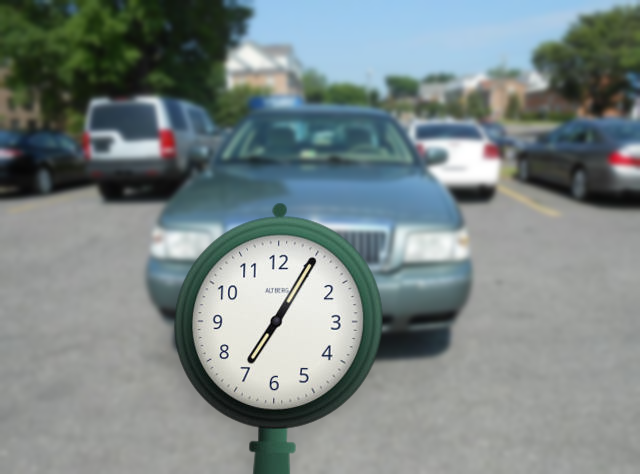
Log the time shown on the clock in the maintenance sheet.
7:05
